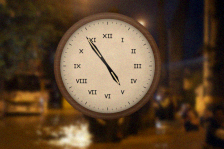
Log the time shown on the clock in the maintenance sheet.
4:54
